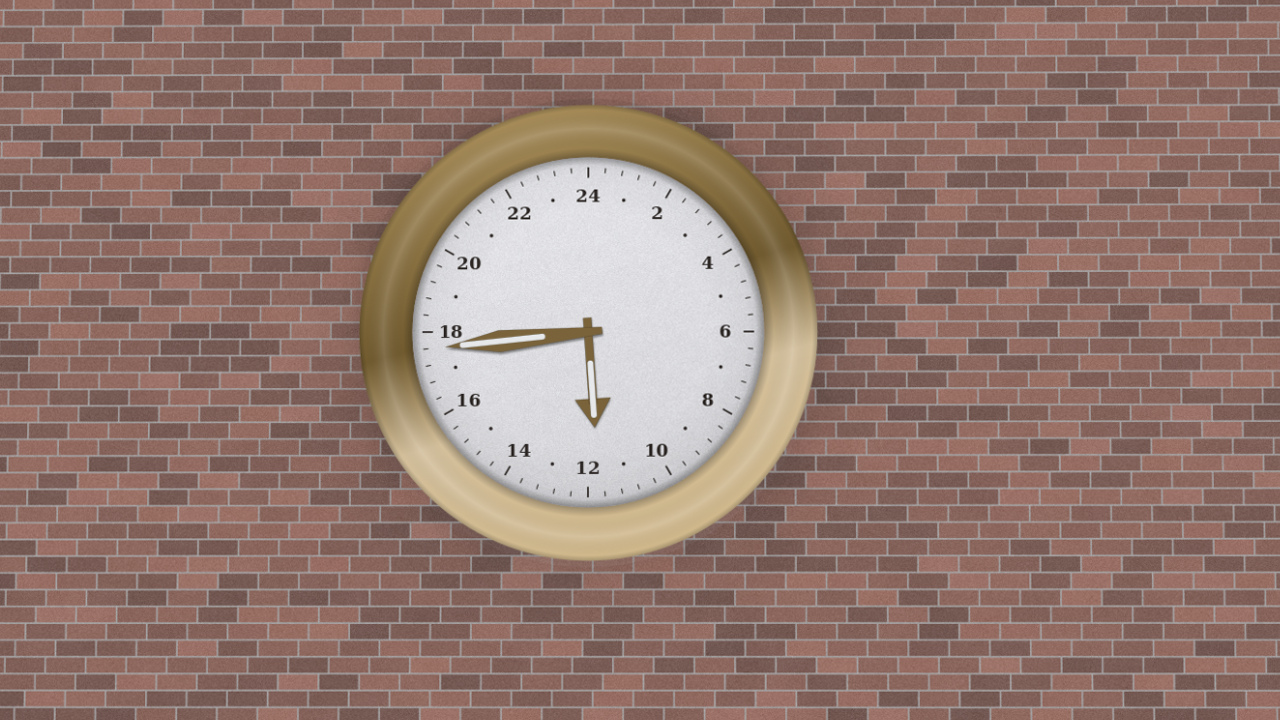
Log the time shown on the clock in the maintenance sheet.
11:44
